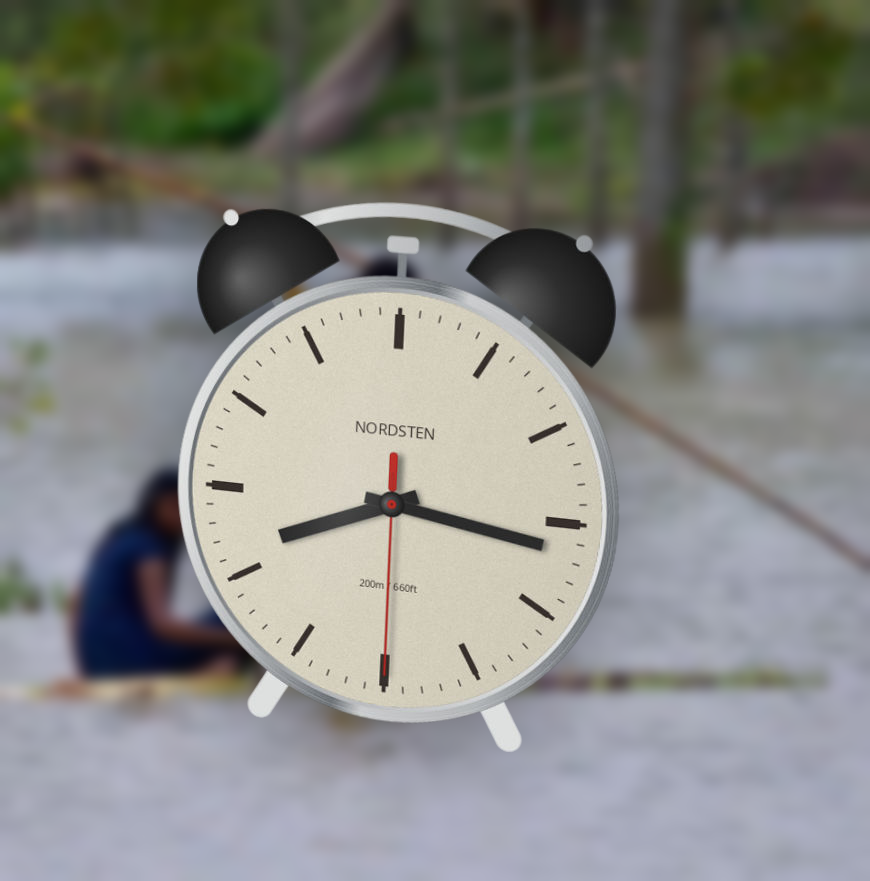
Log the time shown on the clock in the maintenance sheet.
8:16:30
